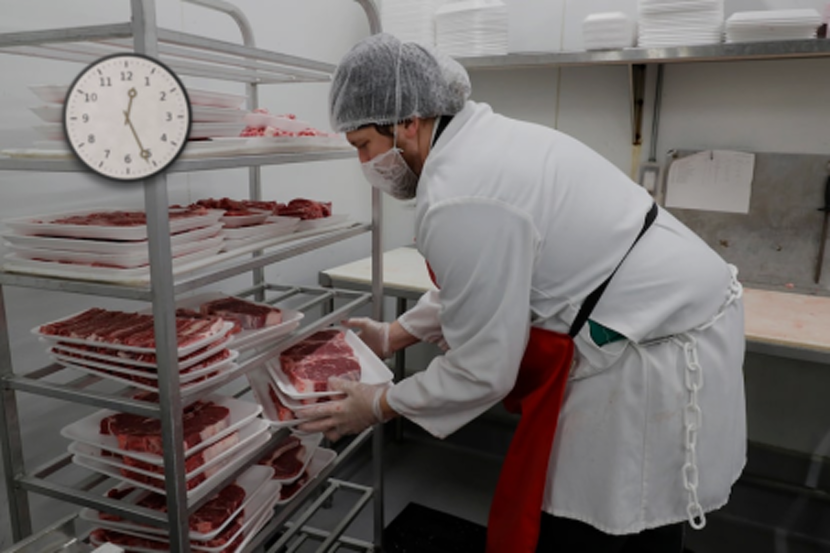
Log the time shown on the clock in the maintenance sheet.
12:26
